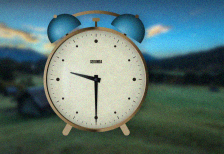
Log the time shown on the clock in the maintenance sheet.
9:30
